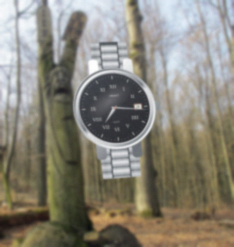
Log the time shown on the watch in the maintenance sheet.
7:16
